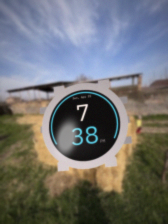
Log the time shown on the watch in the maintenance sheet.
7:38
